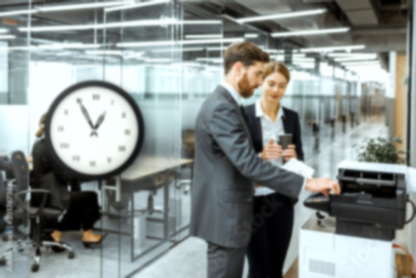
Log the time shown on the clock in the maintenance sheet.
12:55
